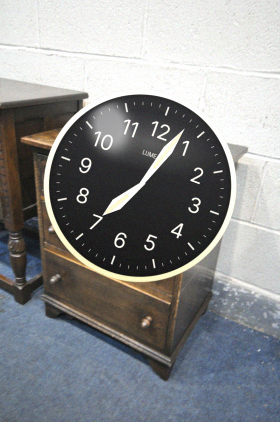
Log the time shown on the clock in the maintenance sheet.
7:03
